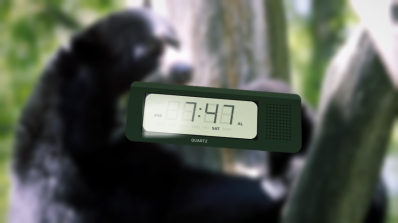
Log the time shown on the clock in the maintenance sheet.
7:47
